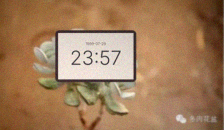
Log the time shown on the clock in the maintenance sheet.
23:57
